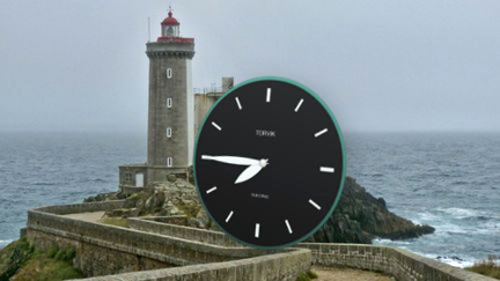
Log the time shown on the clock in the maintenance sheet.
7:45
